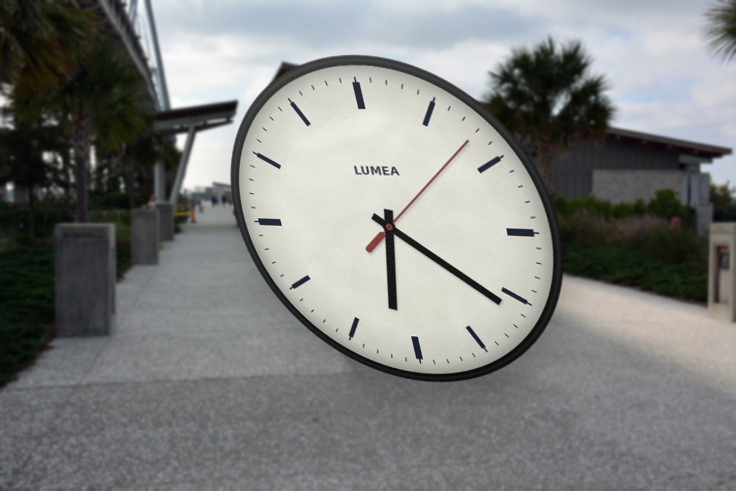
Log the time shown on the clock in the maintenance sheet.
6:21:08
